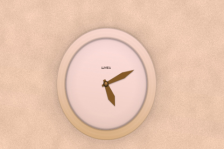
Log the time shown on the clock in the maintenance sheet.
5:11
